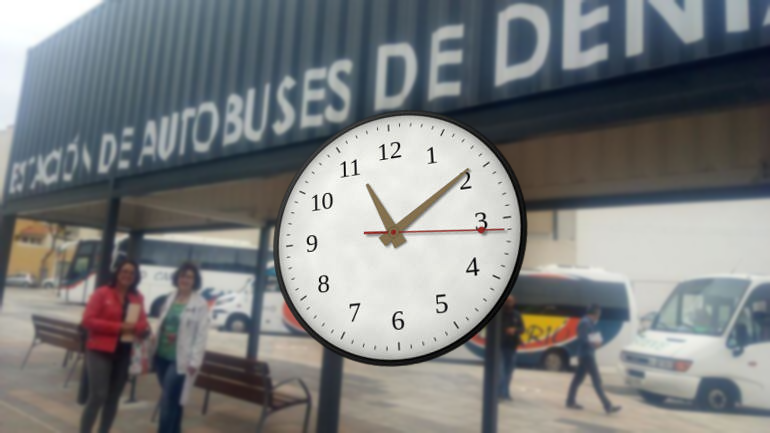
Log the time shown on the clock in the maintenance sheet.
11:09:16
